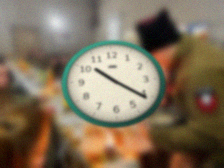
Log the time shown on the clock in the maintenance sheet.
10:21
